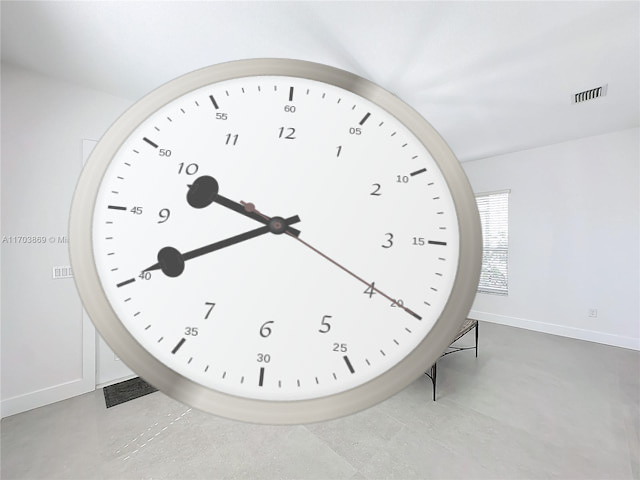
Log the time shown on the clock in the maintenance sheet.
9:40:20
